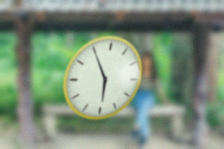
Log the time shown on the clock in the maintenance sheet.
5:55
